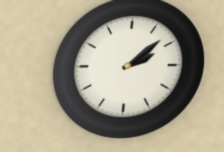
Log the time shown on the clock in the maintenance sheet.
2:08
